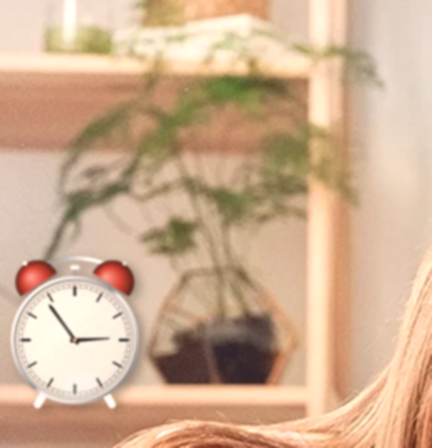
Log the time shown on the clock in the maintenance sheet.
2:54
